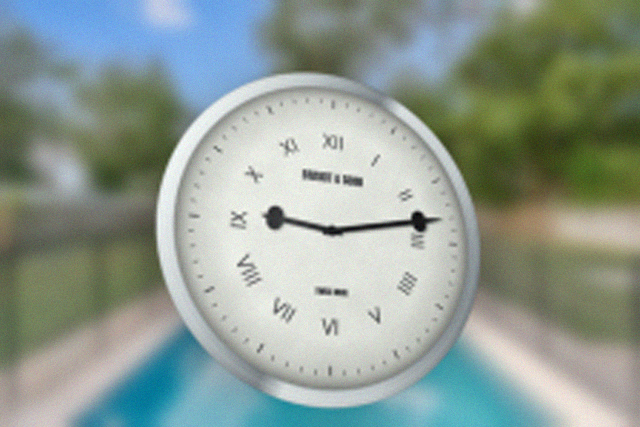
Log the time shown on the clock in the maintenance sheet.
9:13
